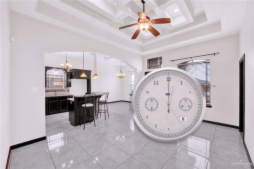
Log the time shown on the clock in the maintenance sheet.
12:24
